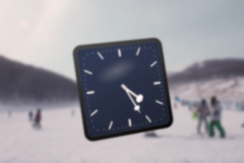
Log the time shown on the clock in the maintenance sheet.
4:26
